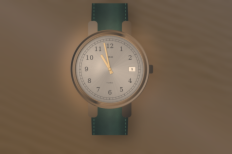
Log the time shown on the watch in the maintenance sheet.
10:58
